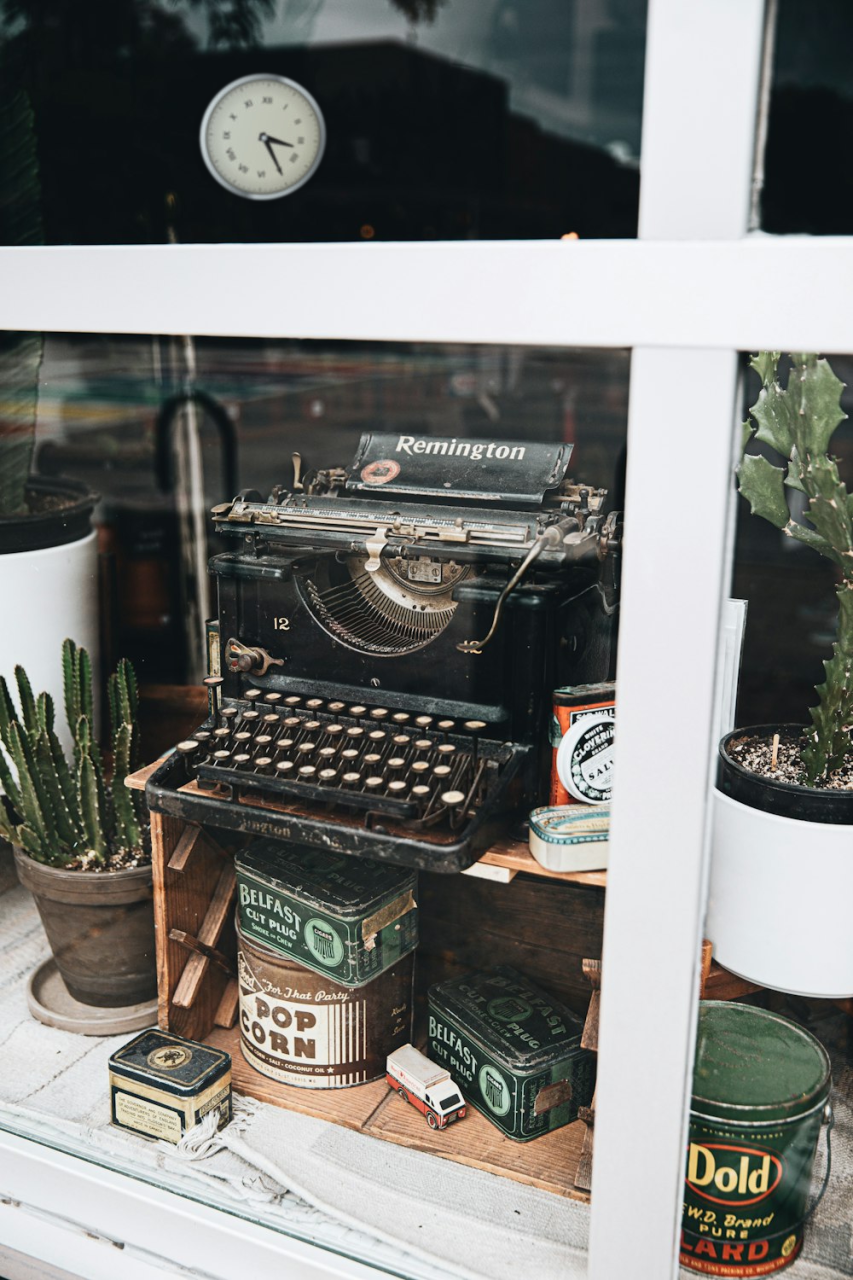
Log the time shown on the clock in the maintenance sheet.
3:25
